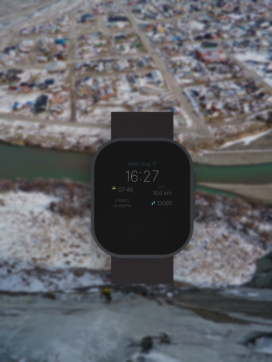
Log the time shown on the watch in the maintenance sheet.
16:27
